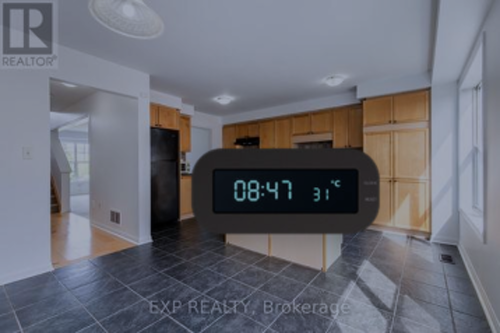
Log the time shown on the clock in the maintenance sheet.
8:47
